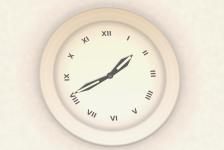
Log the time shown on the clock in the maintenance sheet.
1:41
